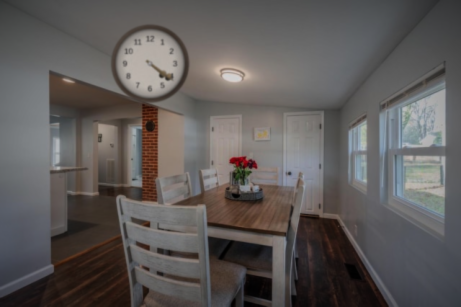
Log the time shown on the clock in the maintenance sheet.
4:21
